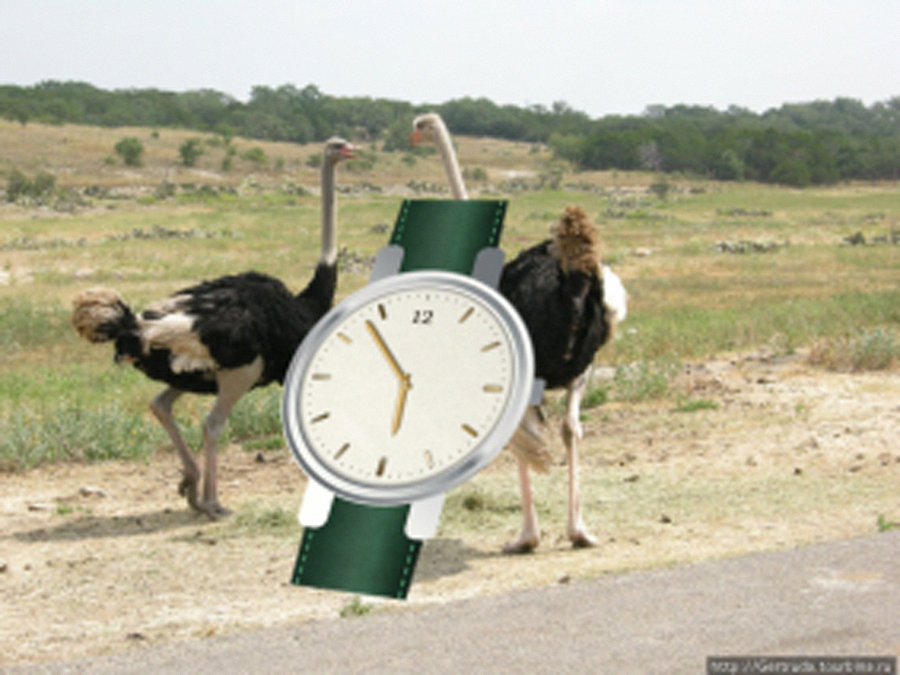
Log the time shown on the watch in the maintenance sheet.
5:53
